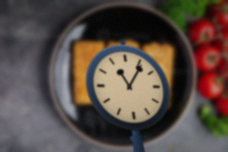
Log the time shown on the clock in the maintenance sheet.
11:06
